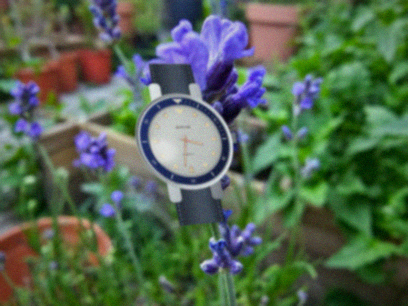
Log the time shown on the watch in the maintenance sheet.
3:32
